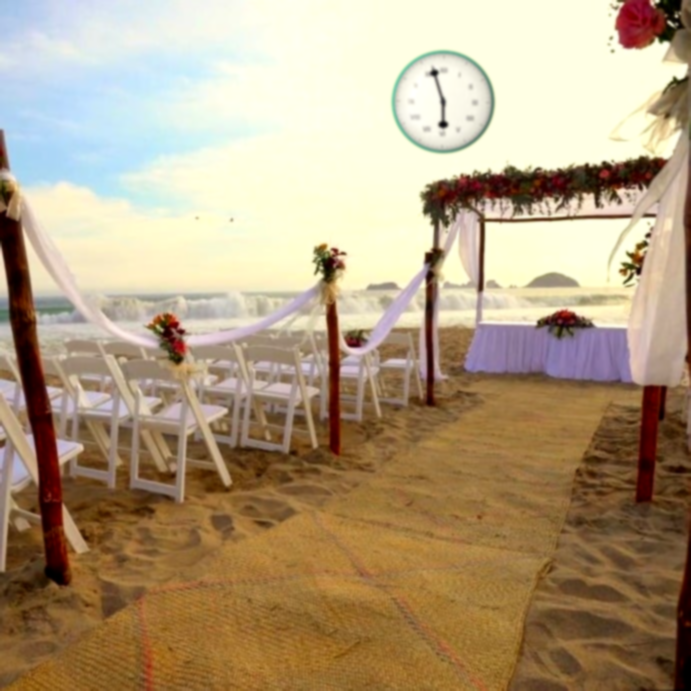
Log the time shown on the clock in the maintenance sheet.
5:57
